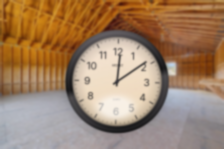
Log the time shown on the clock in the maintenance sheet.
12:09
